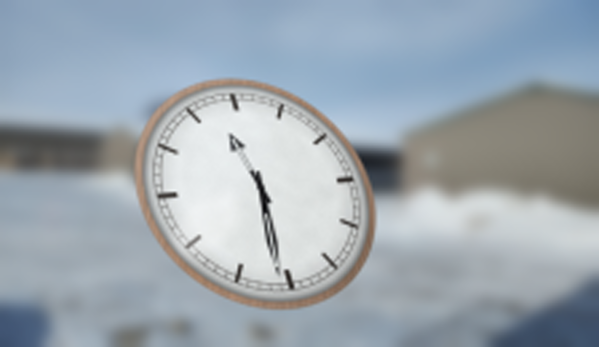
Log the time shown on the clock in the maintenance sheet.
11:31
